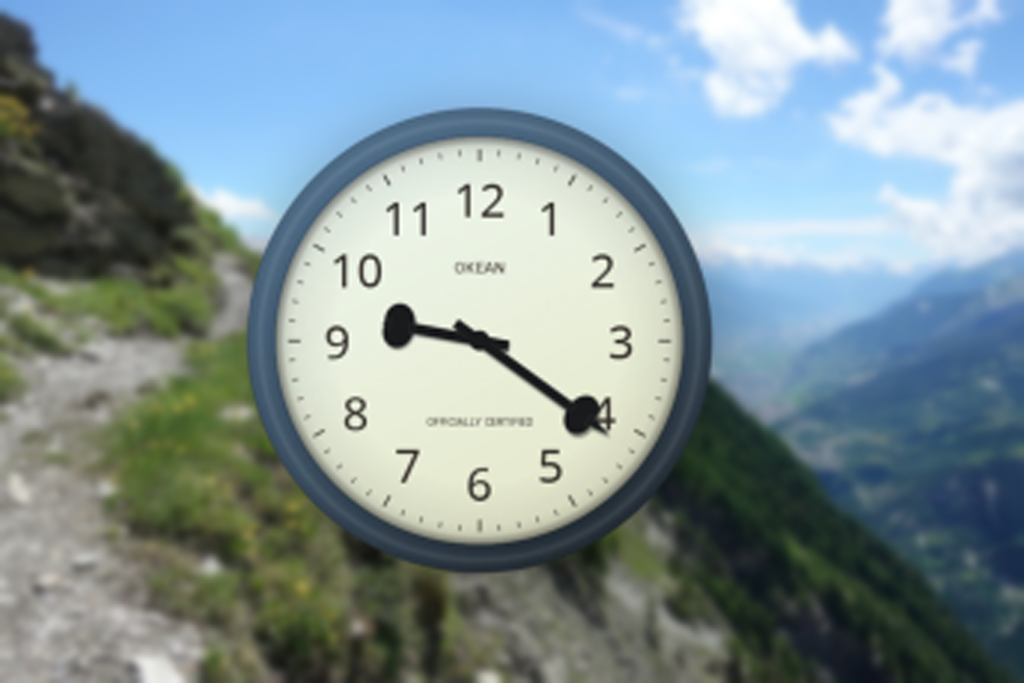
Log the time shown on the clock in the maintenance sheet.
9:21
